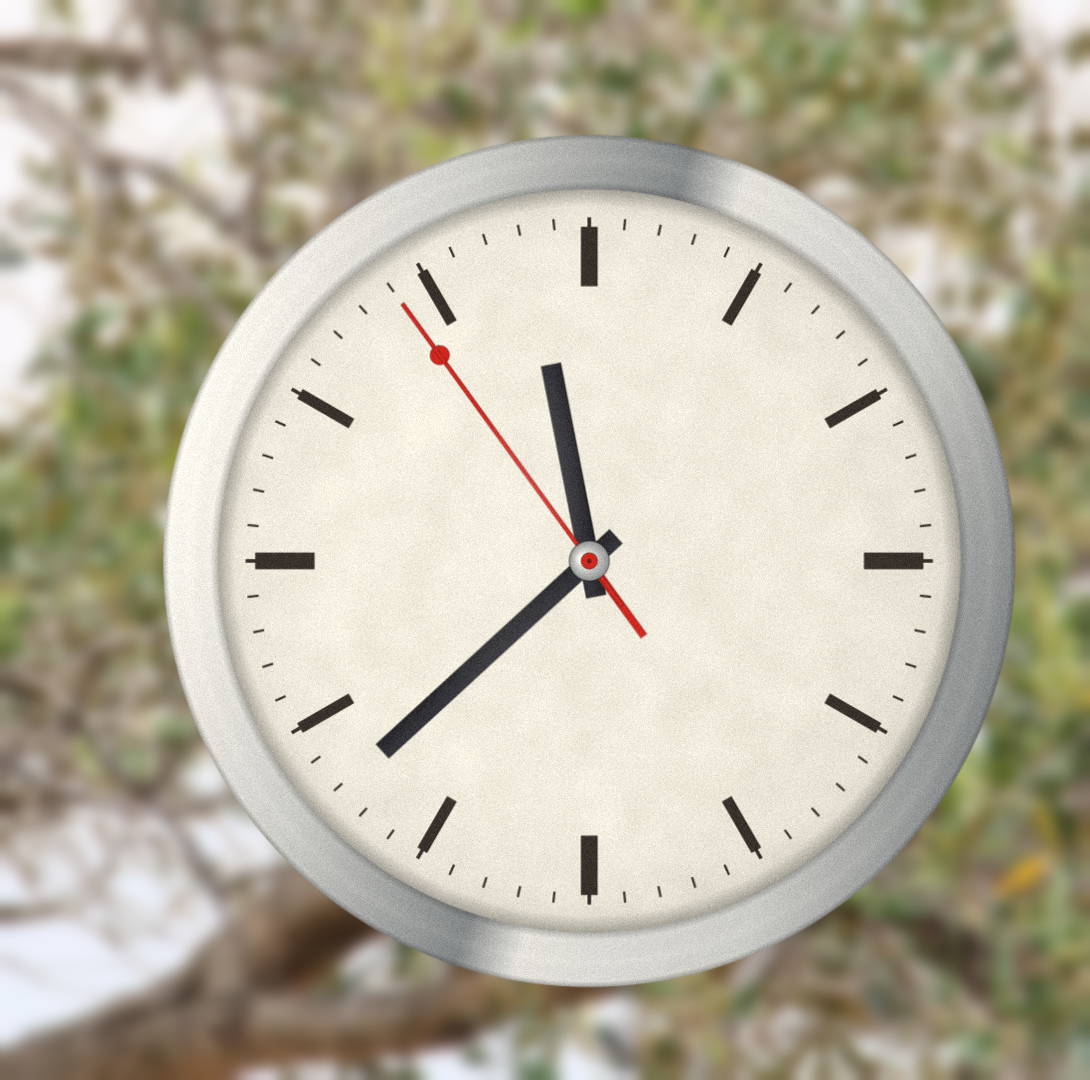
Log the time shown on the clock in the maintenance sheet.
11:37:54
